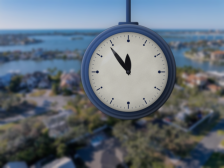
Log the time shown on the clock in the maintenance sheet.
11:54
